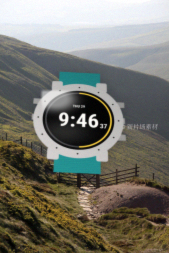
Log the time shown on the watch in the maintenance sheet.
9:46
